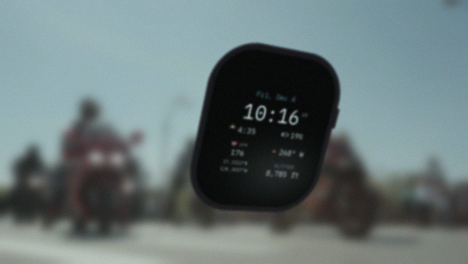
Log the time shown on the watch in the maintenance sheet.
10:16
